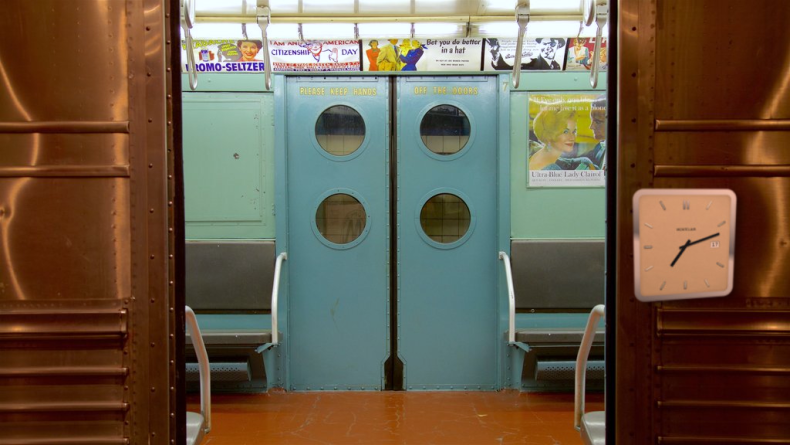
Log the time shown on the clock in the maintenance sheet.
7:12
